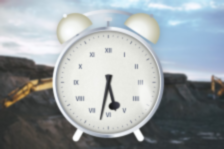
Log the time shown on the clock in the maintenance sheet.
5:32
